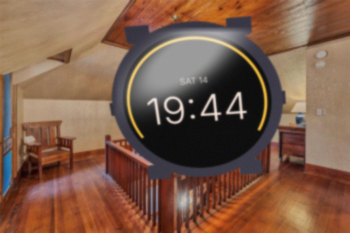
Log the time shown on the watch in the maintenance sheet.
19:44
